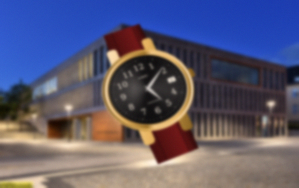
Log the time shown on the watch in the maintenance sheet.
5:09
